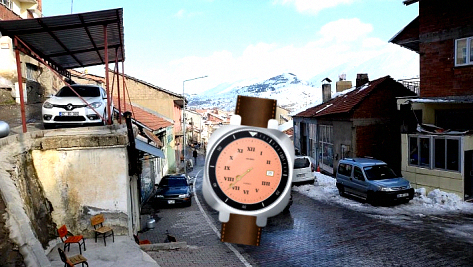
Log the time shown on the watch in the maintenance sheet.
7:37
